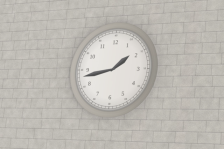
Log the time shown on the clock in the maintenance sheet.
1:43
